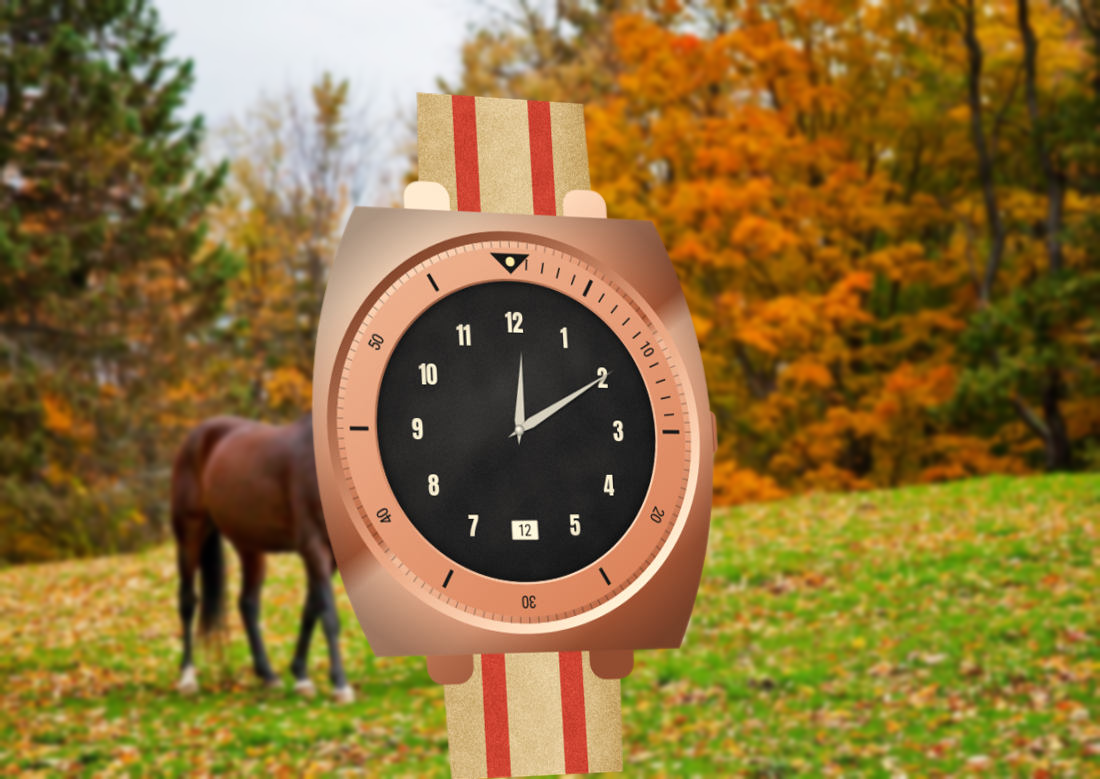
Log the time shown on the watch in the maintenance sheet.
12:10
